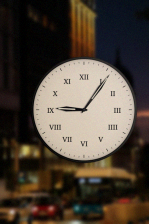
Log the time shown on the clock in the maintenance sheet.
9:06
